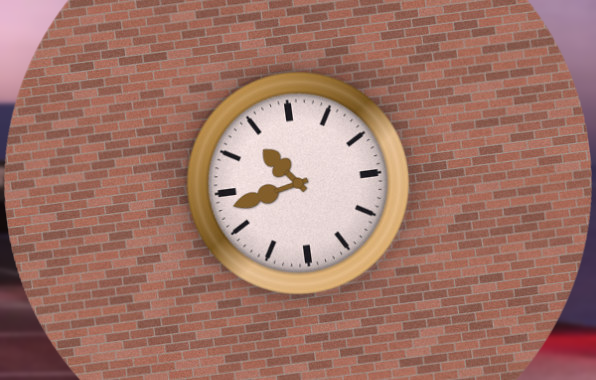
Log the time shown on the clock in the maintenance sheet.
10:43
